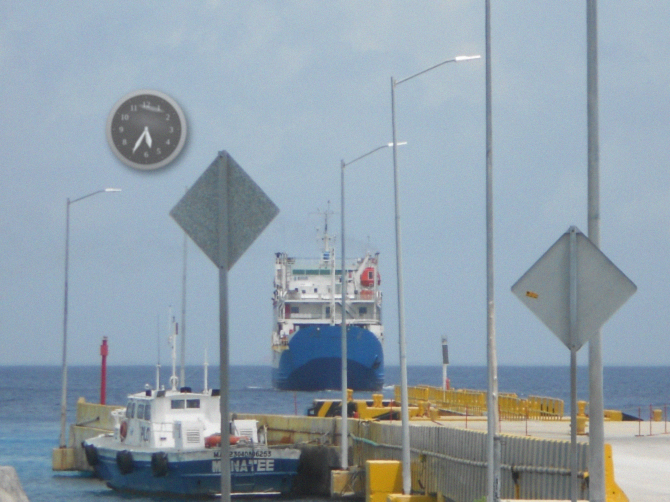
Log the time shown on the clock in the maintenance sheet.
5:35
